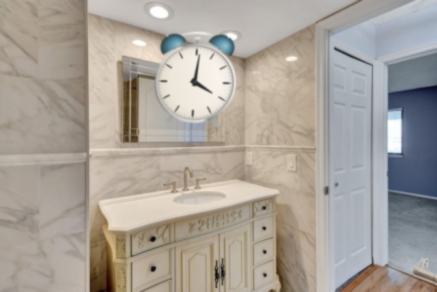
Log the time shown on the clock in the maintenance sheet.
4:01
